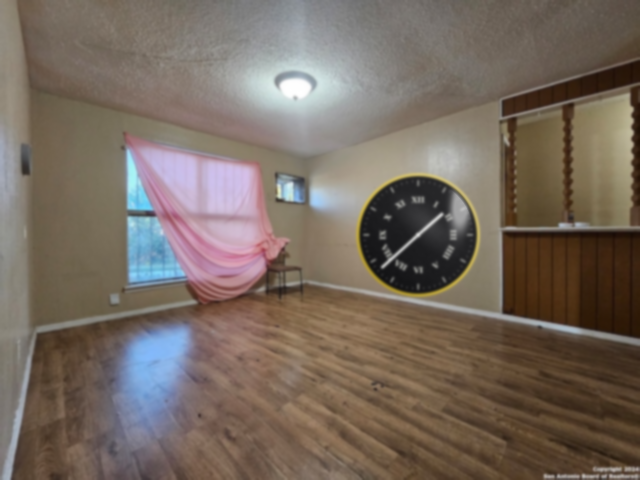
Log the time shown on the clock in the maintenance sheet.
1:38
